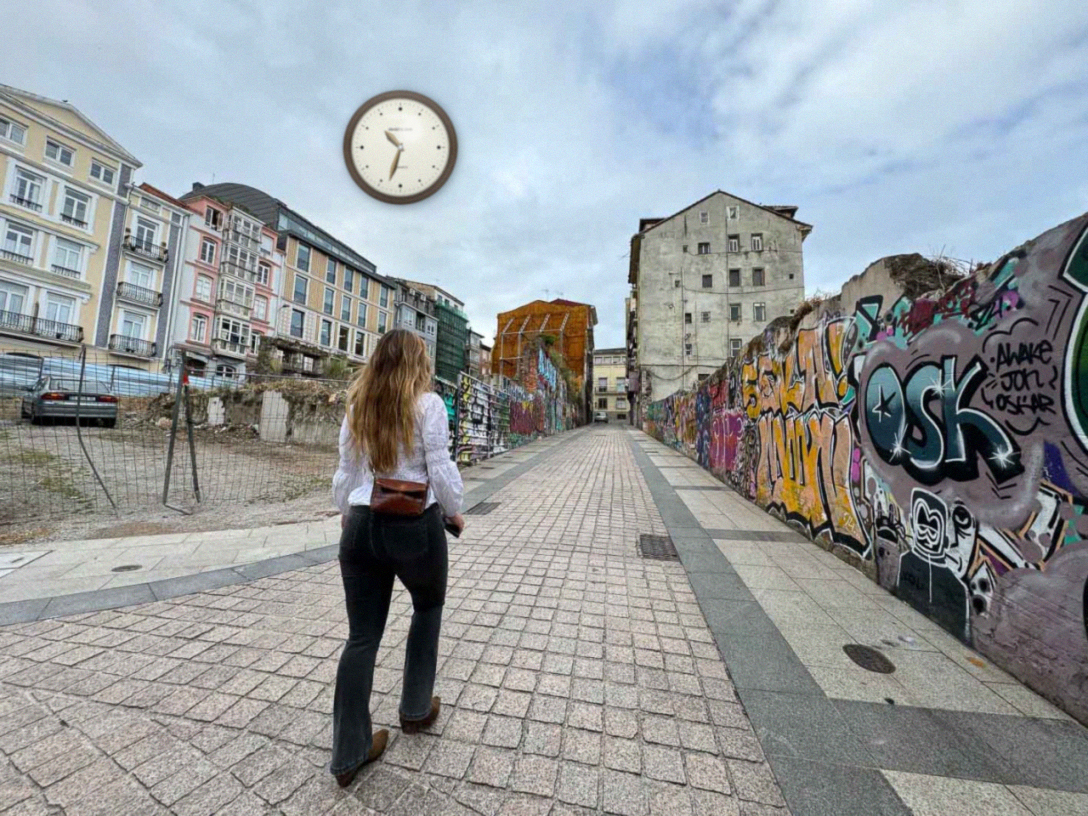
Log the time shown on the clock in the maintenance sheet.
10:33
